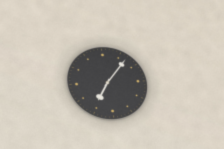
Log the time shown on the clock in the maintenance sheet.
7:07
